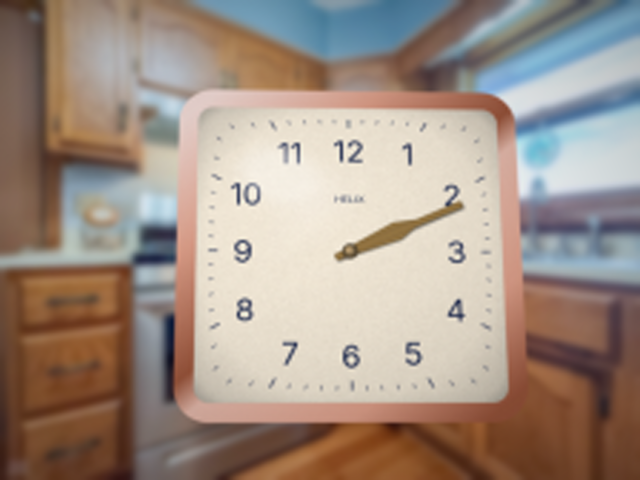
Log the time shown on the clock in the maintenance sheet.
2:11
